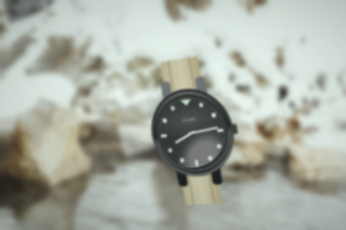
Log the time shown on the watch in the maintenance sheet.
8:14
